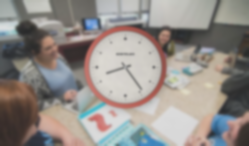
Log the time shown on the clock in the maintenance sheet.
8:24
